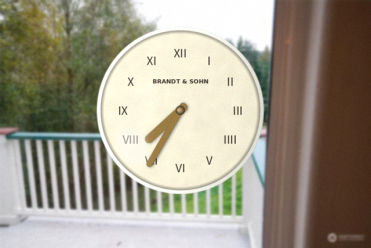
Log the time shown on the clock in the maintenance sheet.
7:35
